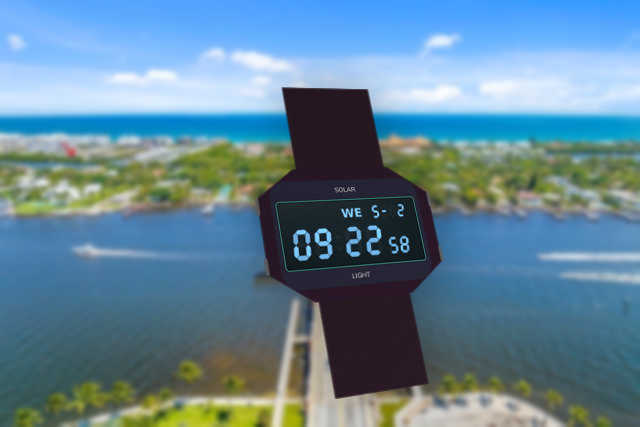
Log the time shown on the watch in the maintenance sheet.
9:22:58
